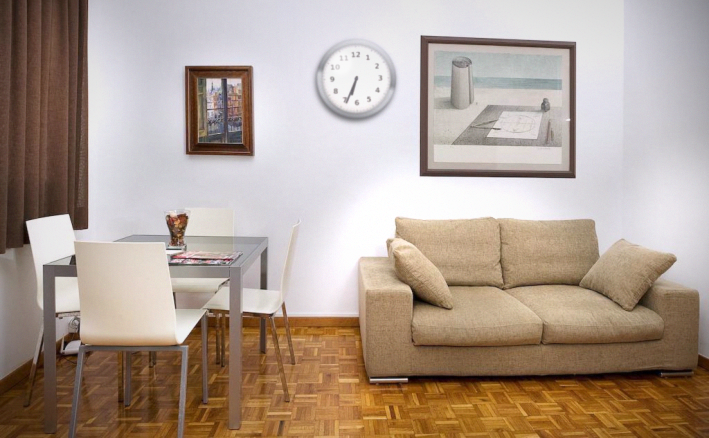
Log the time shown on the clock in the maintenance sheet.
6:34
